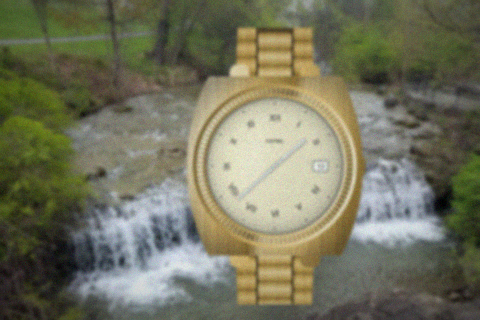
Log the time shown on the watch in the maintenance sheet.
1:38
